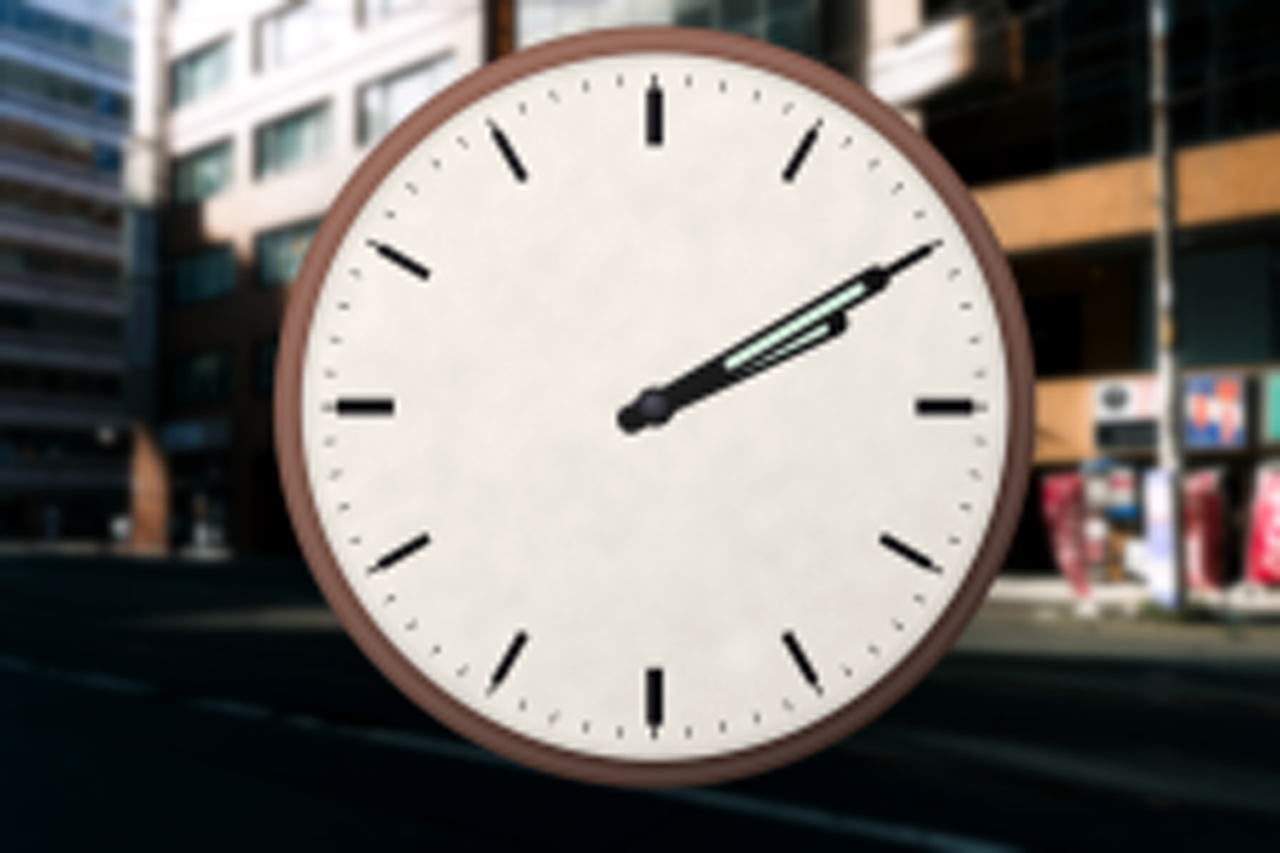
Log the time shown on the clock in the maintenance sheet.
2:10
